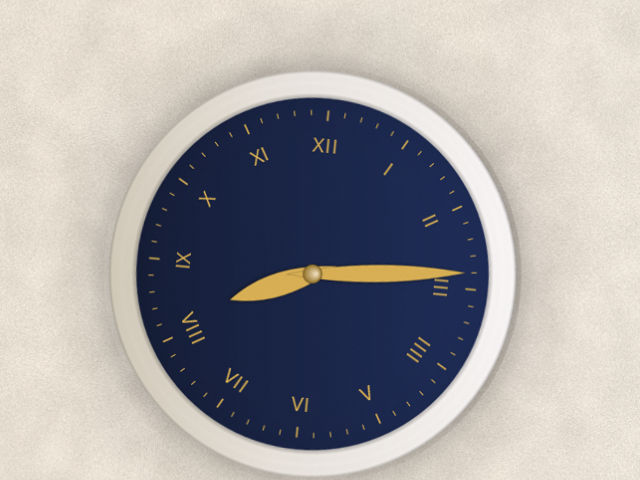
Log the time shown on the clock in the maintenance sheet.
8:14
